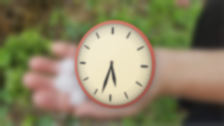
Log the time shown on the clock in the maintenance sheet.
5:33
